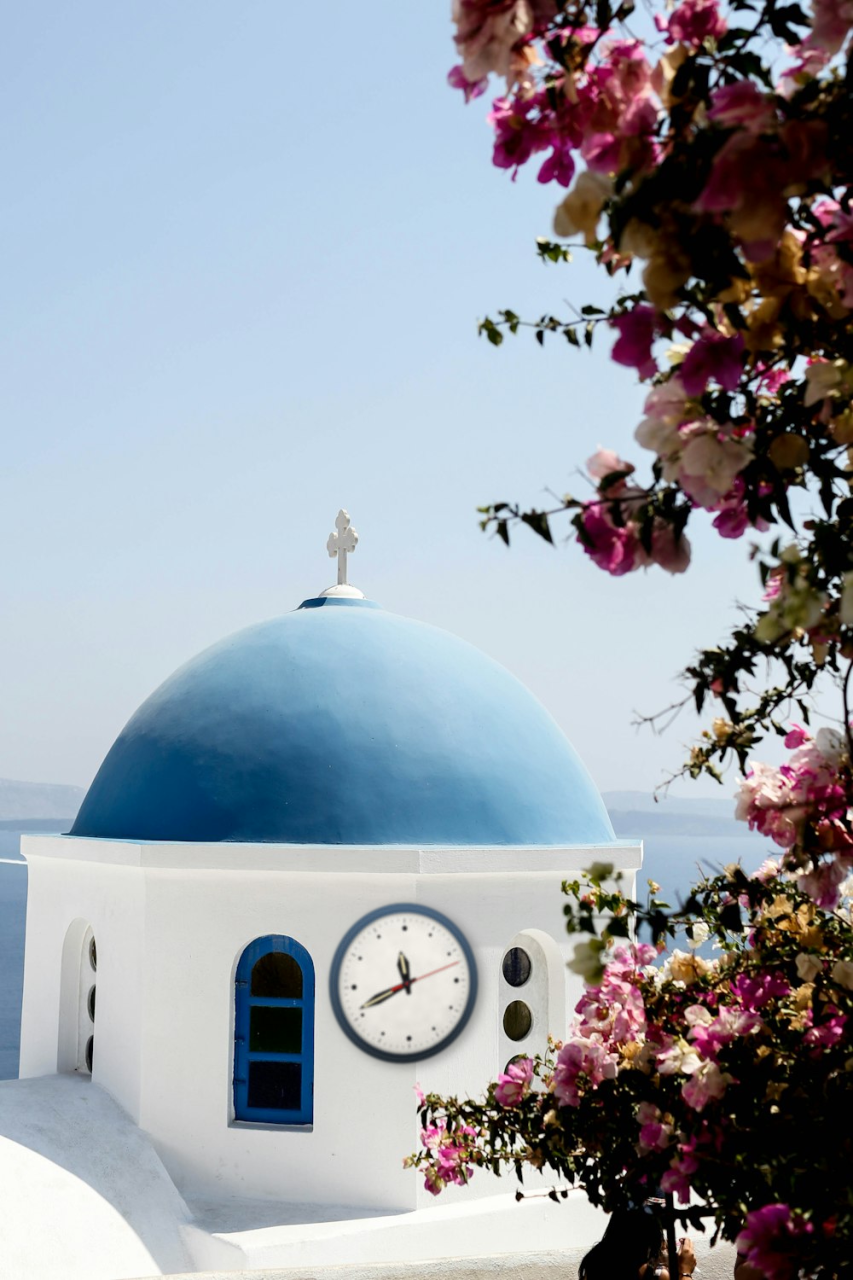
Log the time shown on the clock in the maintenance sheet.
11:41:12
